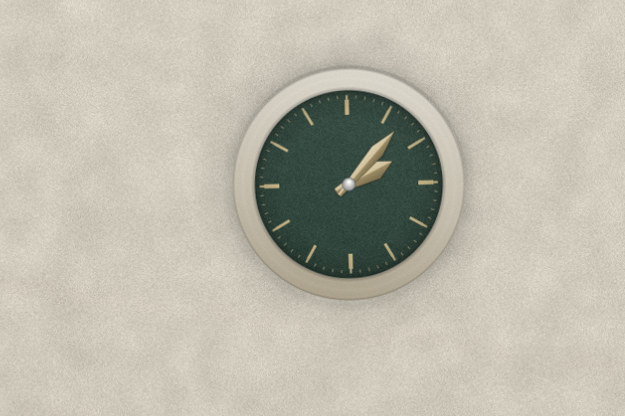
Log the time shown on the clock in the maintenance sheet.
2:07
